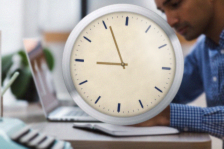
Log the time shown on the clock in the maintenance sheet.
8:56
